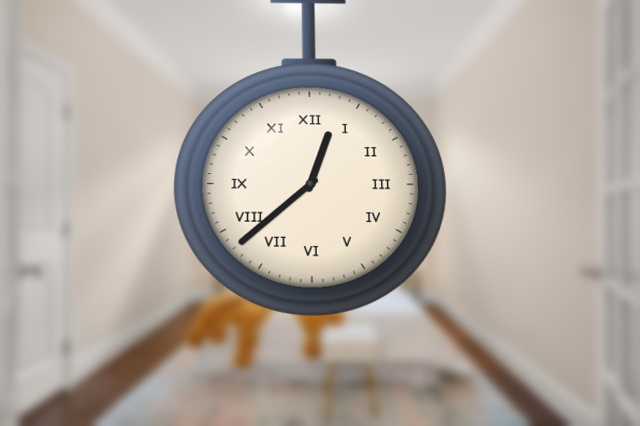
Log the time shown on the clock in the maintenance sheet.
12:38
